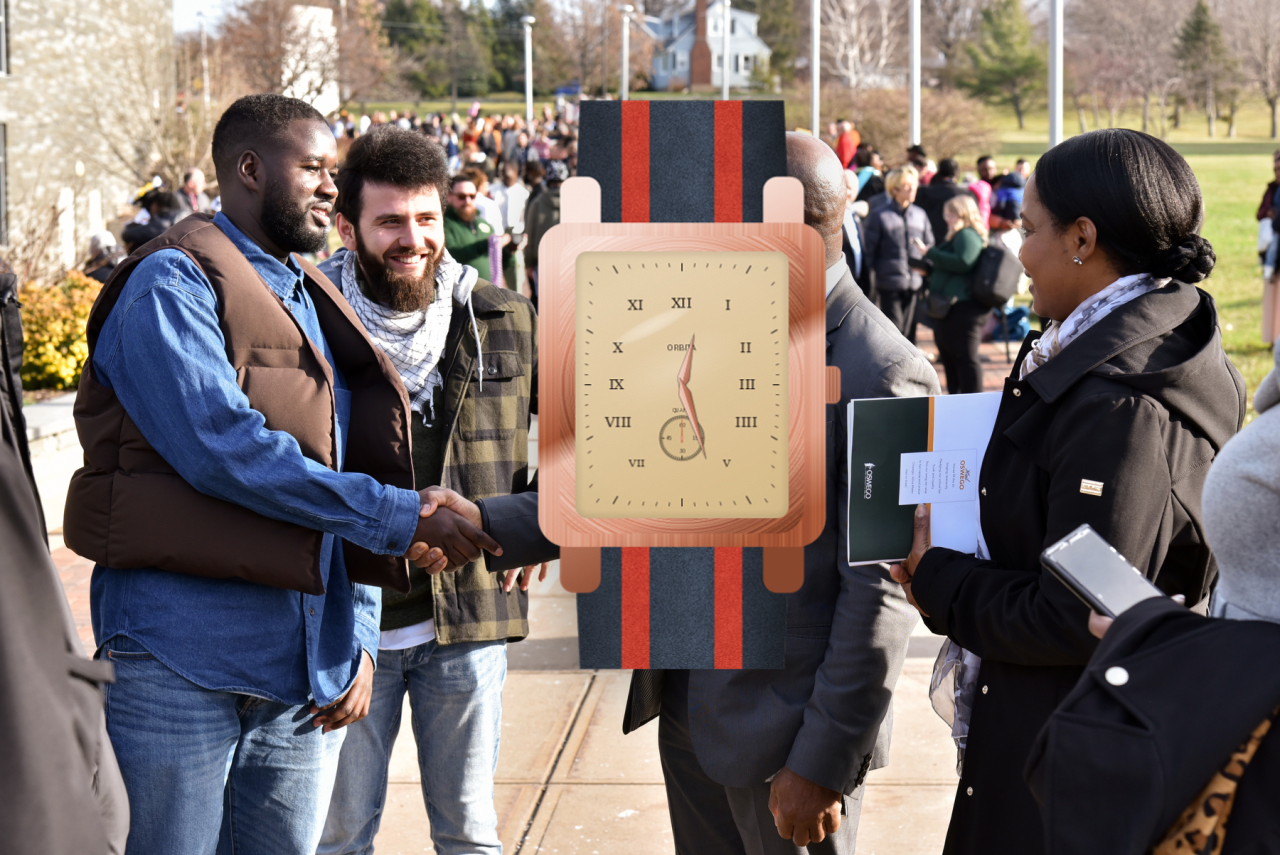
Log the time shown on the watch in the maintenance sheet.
12:27
